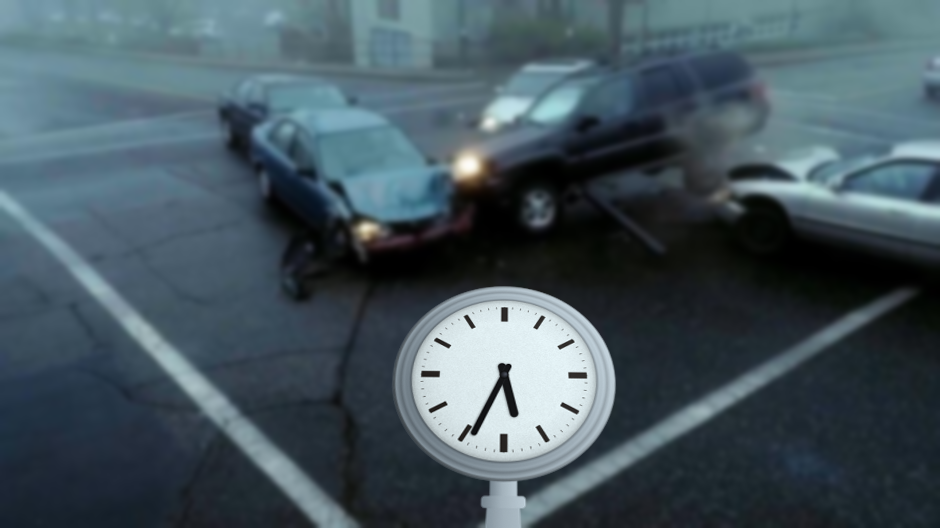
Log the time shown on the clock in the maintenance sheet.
5:34
